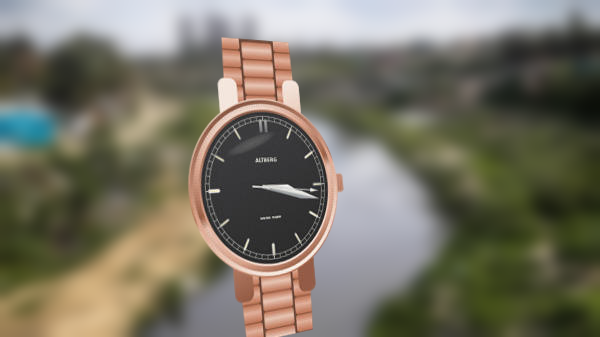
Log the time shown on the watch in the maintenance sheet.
3:17:16
